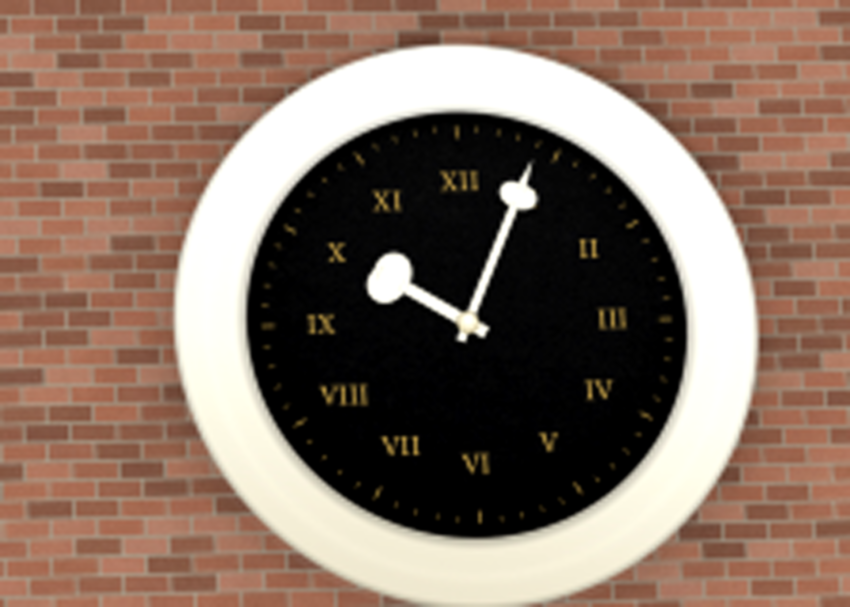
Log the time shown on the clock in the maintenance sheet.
10:04
